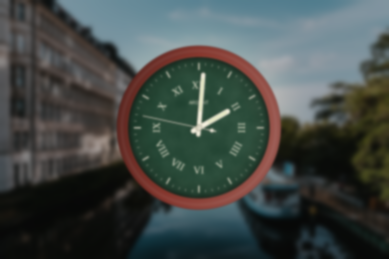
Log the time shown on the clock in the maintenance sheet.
2:00:47
